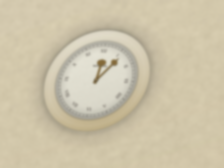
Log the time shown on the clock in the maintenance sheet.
12:06
